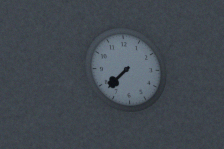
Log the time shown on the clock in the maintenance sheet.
7:38
